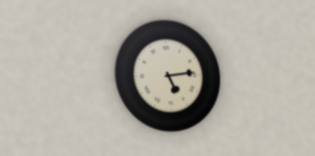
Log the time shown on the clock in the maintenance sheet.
5:14
